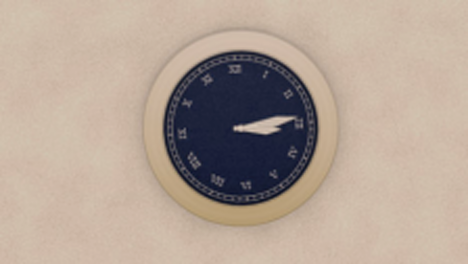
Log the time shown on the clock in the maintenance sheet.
3:14
